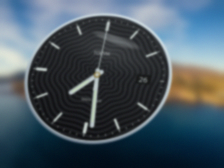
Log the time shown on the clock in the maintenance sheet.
7:29:00
